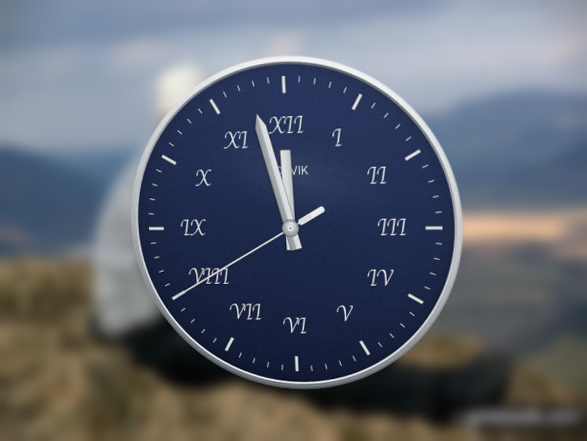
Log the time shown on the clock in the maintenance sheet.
11:57:40
